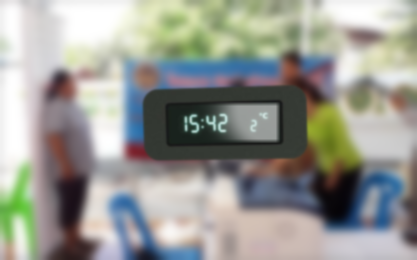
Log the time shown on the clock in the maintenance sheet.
15:42
